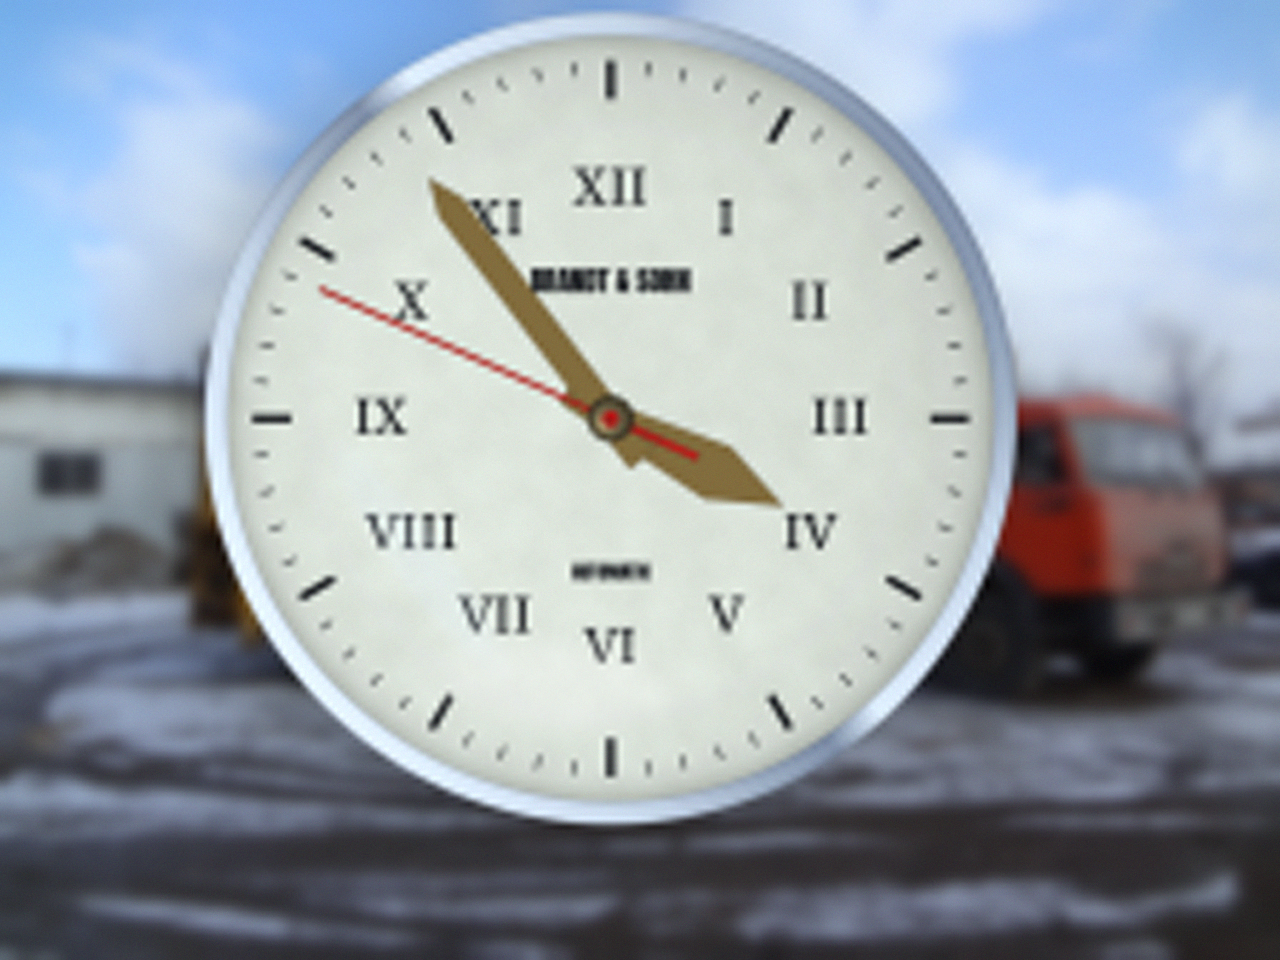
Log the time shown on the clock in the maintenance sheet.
3:53:49
